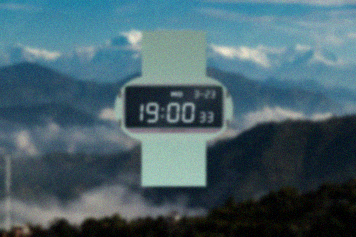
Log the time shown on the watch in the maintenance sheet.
19:00
